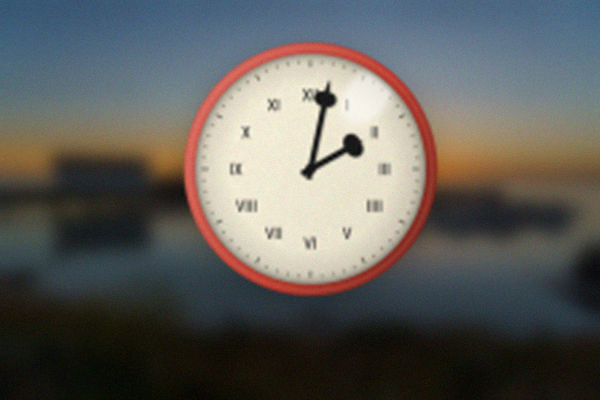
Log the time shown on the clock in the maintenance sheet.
2:02
